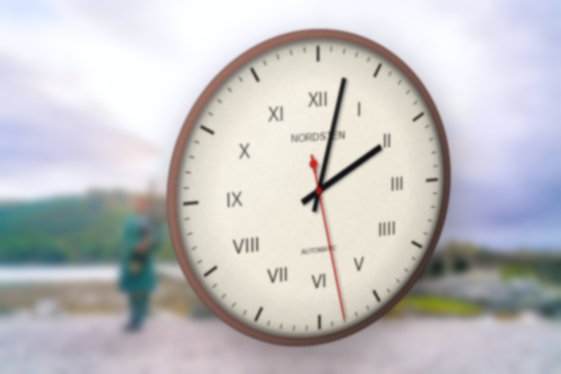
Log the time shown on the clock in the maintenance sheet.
2:02:28
